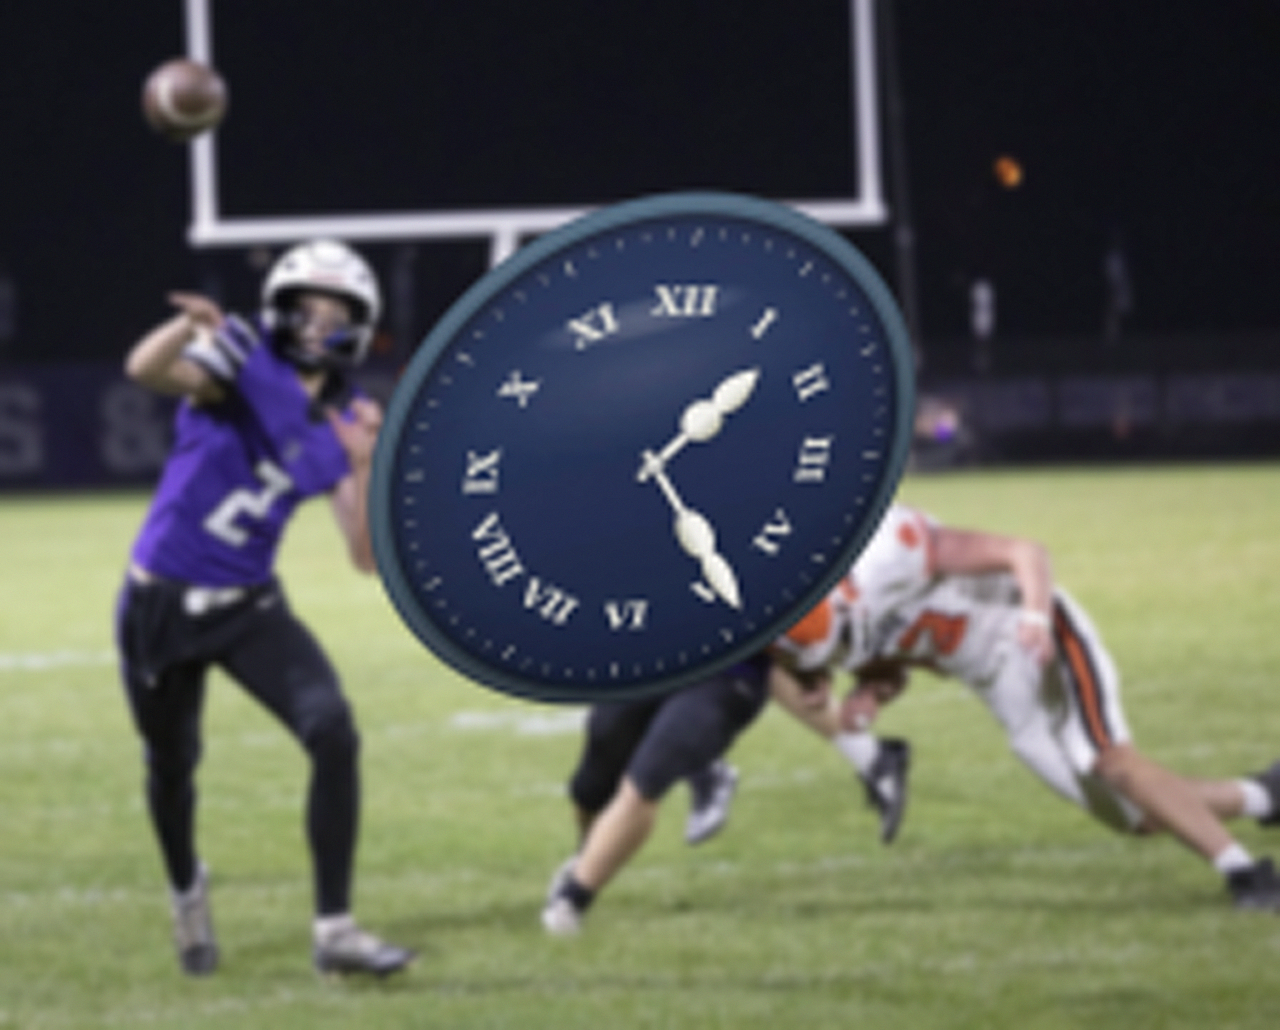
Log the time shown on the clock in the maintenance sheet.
1:24
